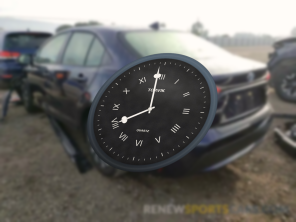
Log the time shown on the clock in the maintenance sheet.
7:59
